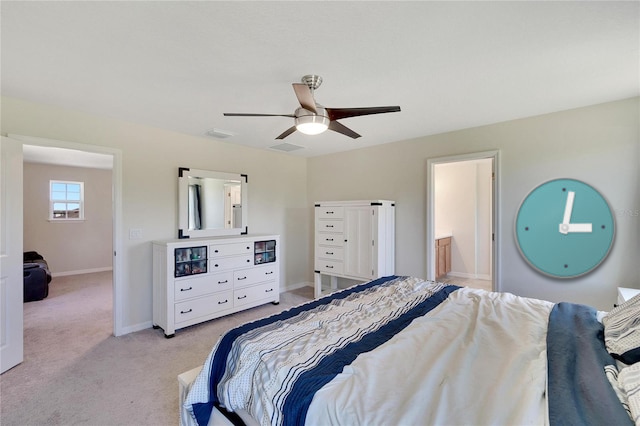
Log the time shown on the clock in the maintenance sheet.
3:02
